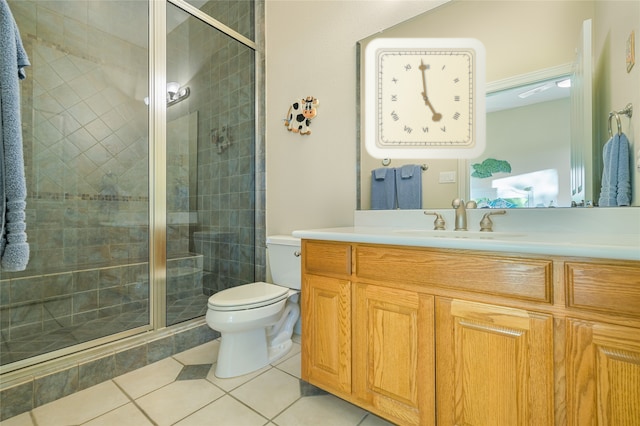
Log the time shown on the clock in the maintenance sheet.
4:59
